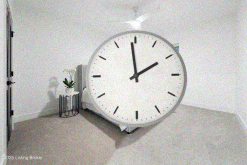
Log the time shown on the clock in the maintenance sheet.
1:59
